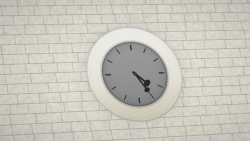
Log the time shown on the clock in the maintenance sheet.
4:25
